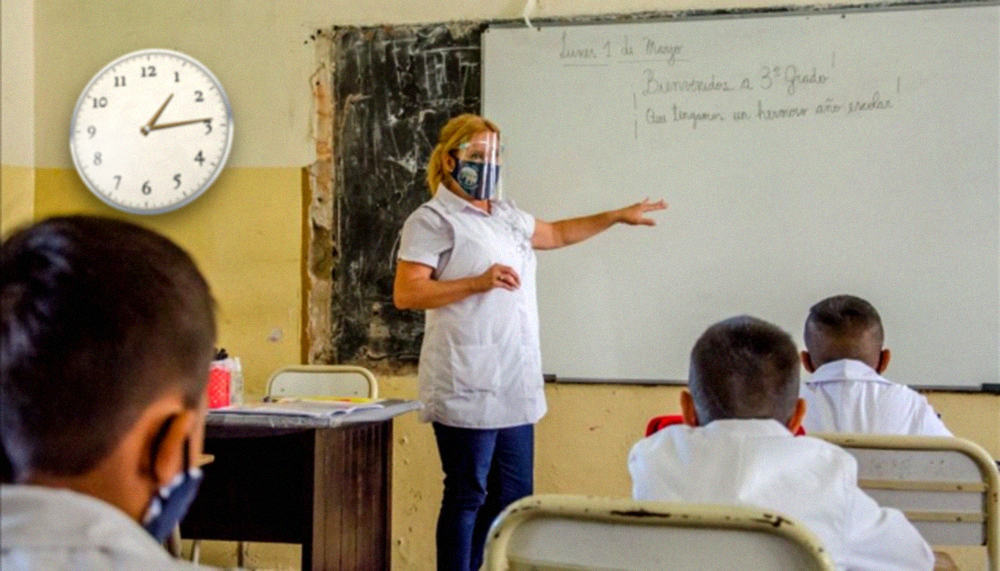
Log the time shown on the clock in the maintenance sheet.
1:14
